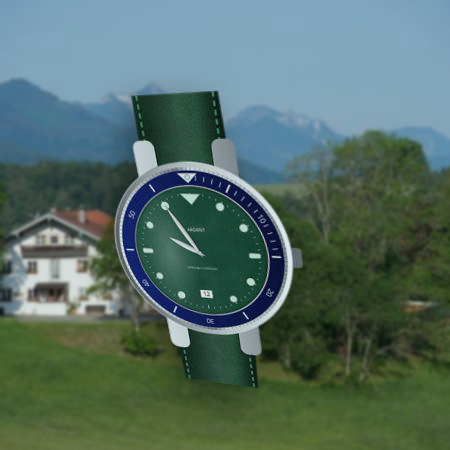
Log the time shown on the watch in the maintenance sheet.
9:55
